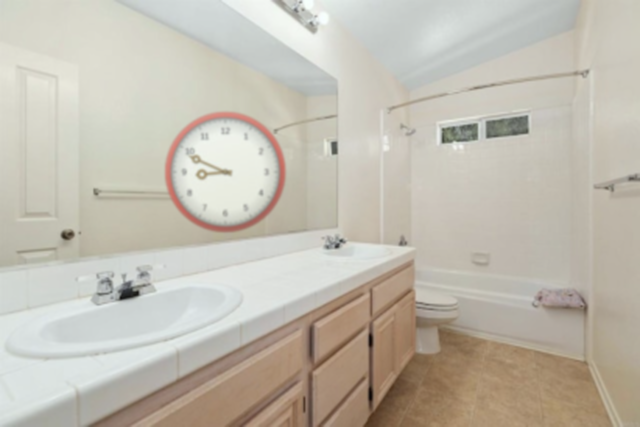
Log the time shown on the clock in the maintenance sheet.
8:49
